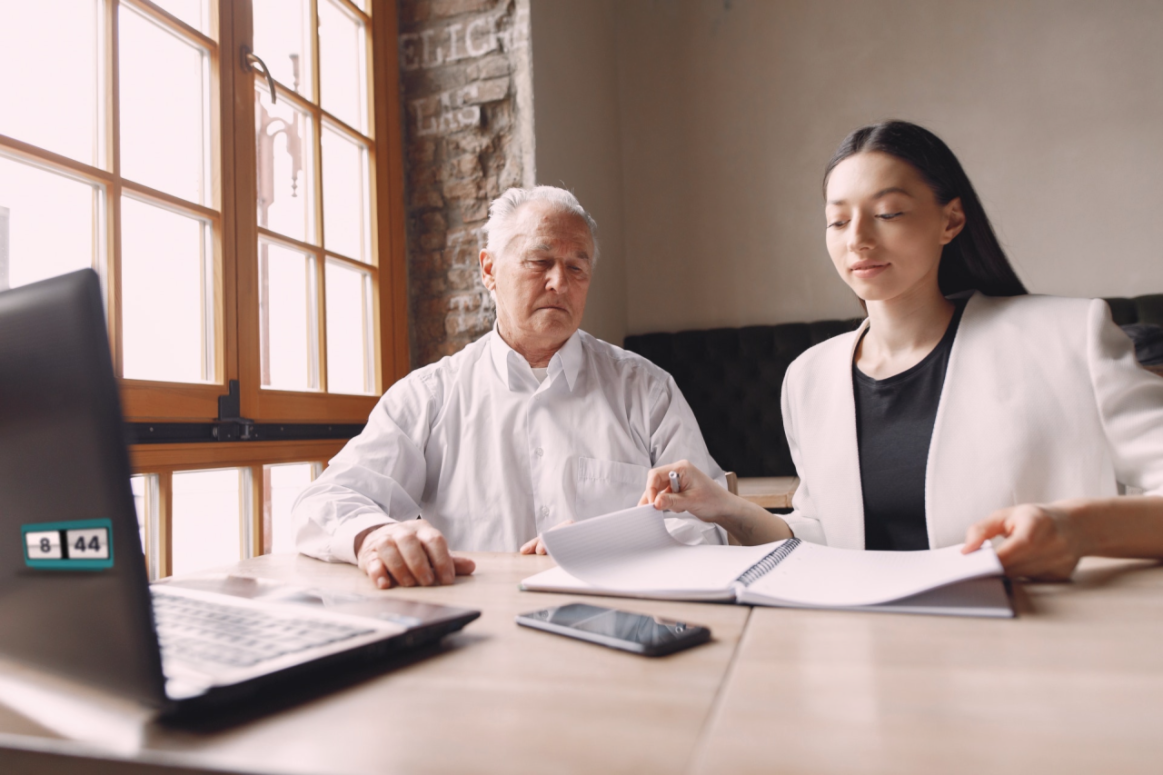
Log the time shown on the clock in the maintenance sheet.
8:44
